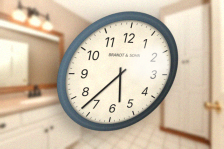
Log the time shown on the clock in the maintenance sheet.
5:37
